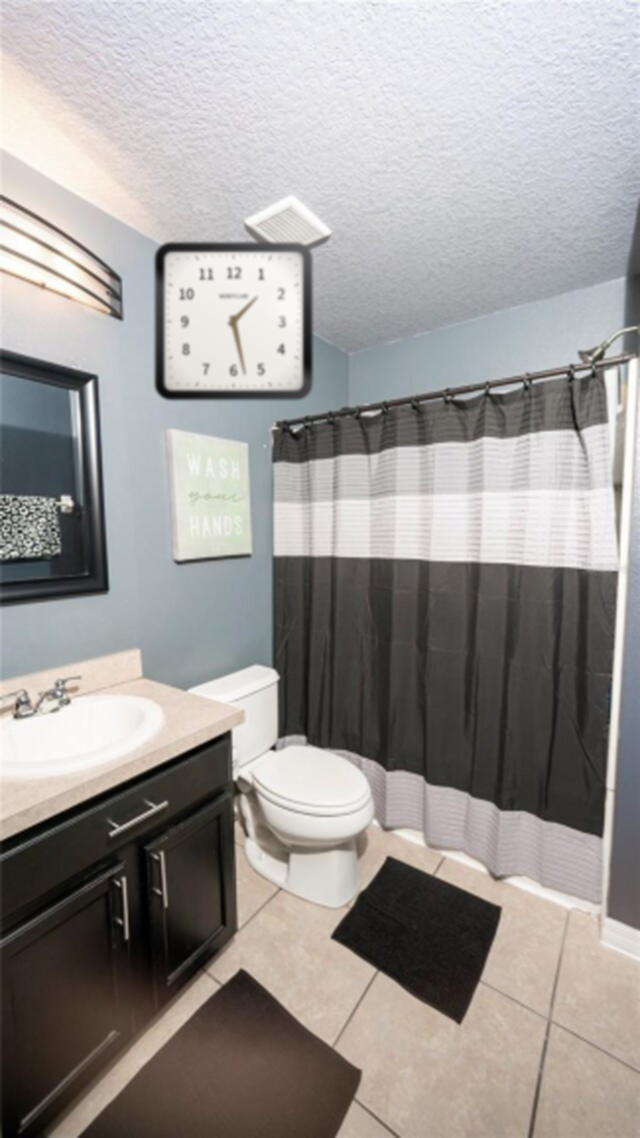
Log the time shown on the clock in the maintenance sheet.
1:28
